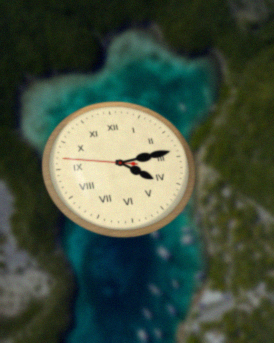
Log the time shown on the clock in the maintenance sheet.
4:13:47
